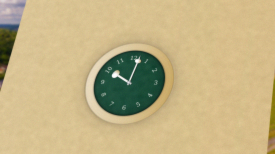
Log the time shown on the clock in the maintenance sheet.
10:02
